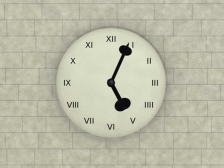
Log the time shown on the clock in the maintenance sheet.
5:04
